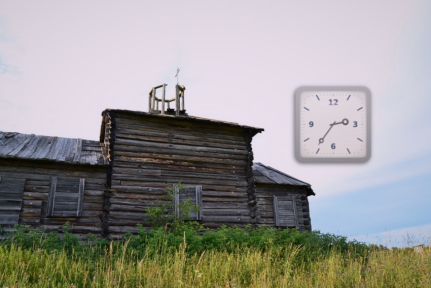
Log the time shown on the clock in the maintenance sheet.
2:36
